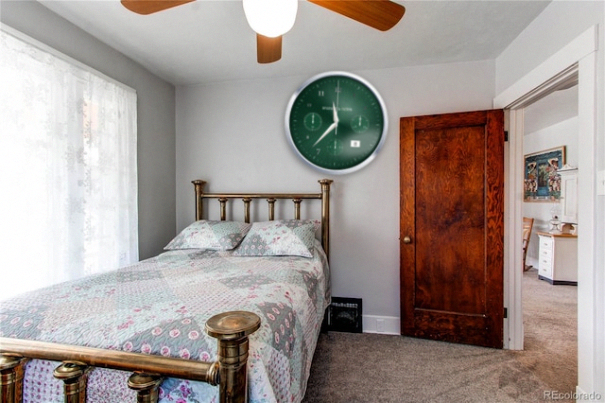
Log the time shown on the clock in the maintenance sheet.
11:37
